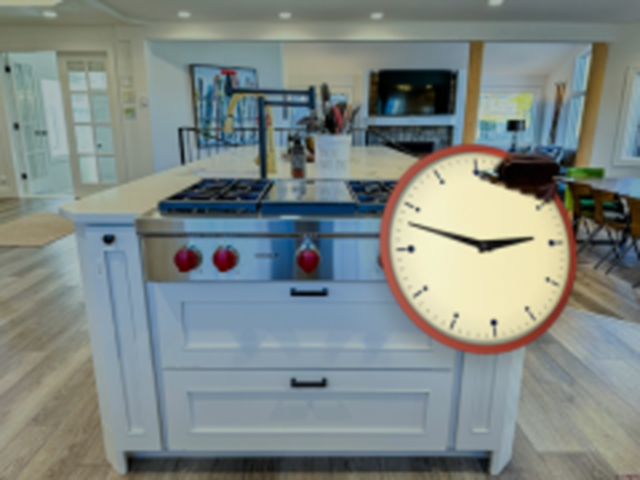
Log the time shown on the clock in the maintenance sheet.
2:48
